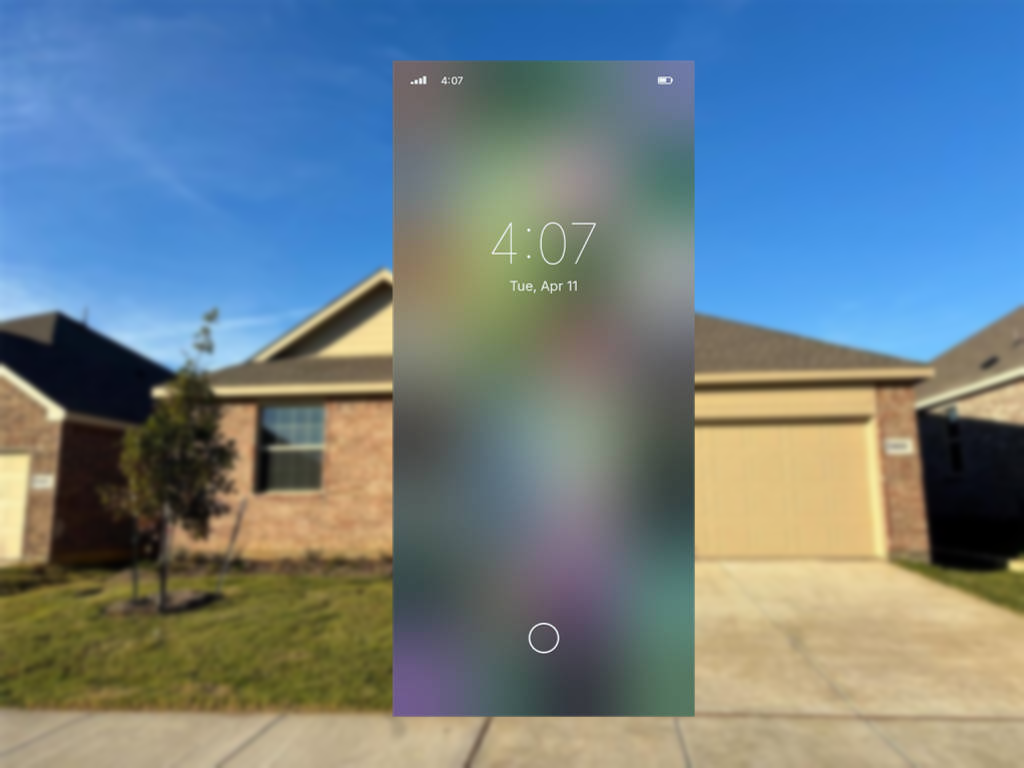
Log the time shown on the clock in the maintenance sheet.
4:07
